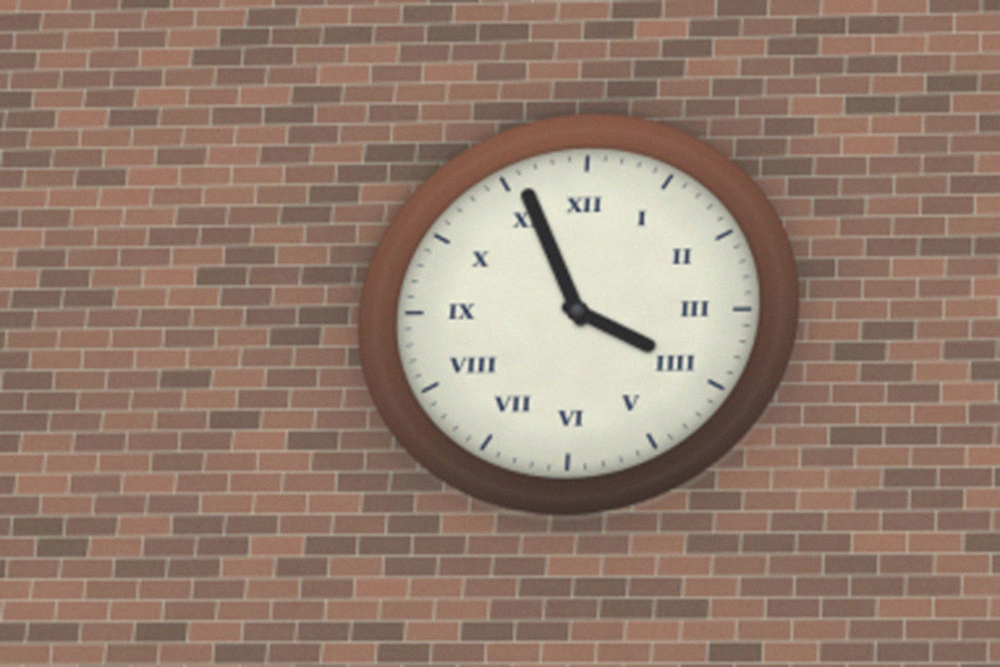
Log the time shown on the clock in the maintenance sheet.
3:56
